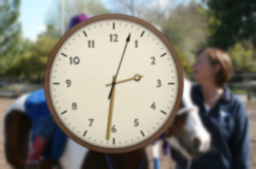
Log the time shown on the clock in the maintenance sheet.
2:31:03
